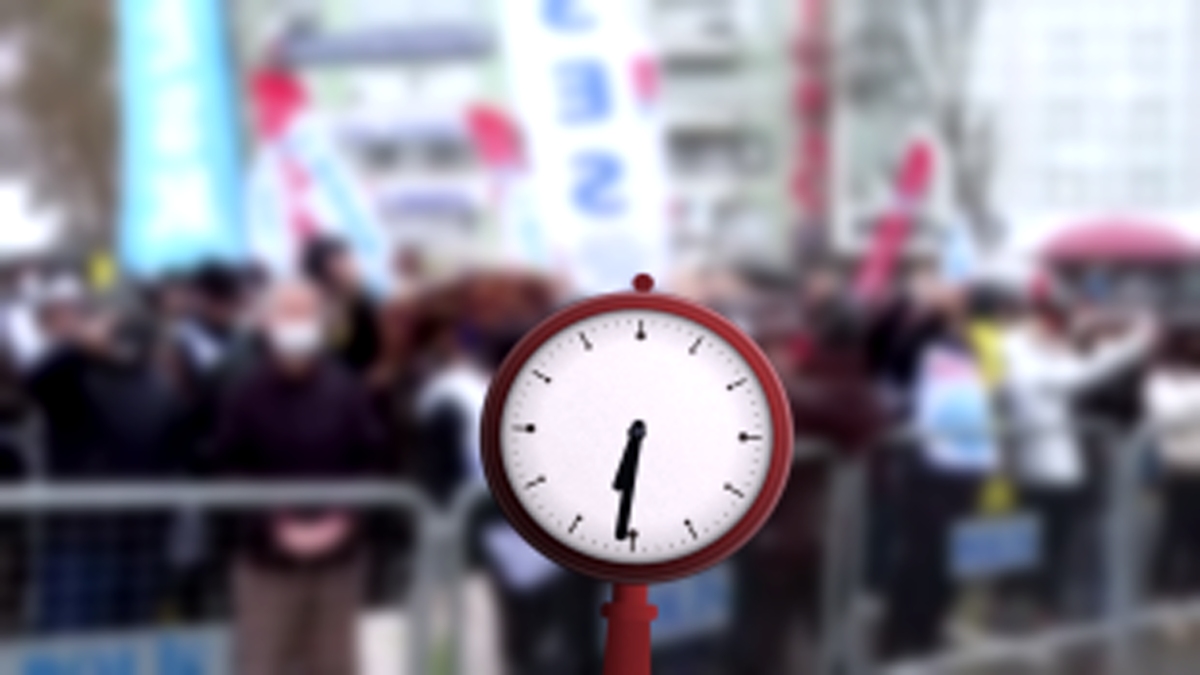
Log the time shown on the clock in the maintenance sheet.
6:31
